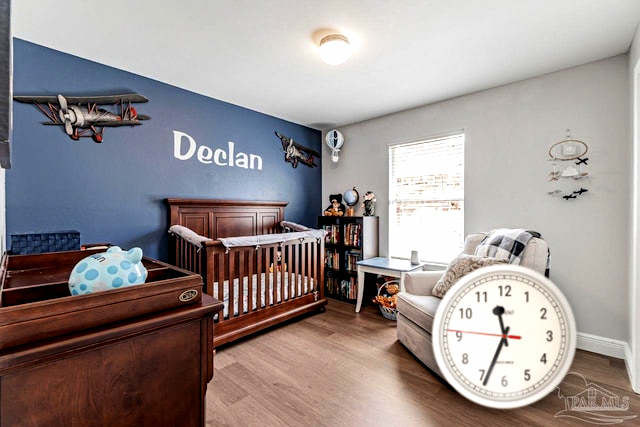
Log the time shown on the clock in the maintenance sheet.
11:33:46
